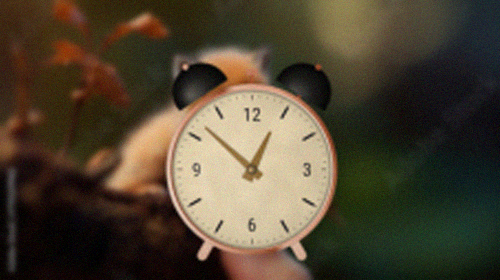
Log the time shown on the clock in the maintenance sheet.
12:52
